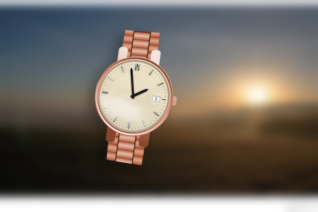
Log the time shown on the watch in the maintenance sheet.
1:58
